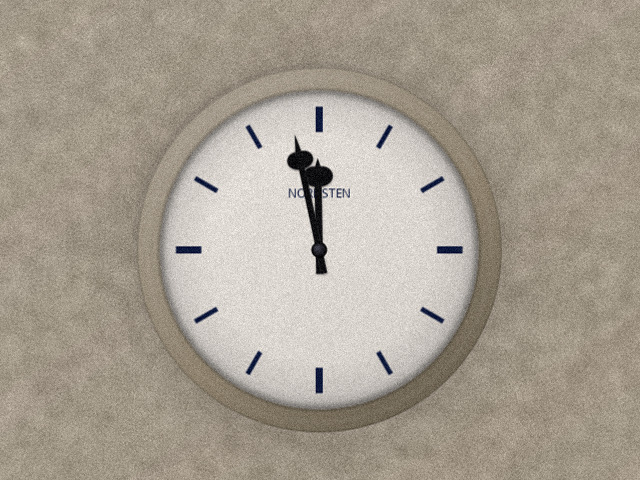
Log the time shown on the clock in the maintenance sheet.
11:58
